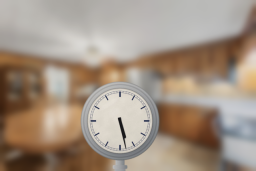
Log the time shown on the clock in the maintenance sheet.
5:28
